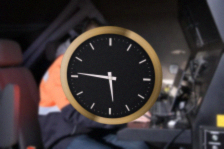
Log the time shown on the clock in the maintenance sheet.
5:46
